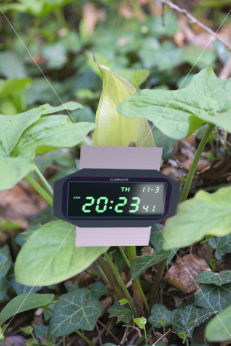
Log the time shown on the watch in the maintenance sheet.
20:23:41
